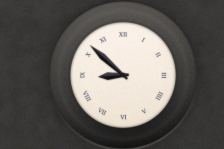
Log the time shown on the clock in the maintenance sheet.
8:52
